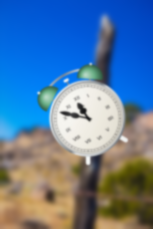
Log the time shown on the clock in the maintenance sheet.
11:52
